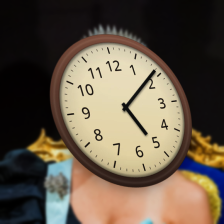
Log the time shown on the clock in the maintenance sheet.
5:09
